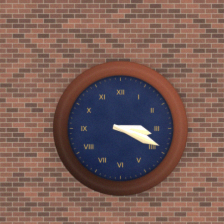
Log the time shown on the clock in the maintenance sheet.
3:19
